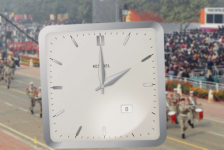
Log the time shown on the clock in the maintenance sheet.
2:00
